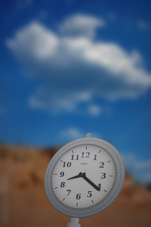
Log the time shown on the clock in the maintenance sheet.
8:21
